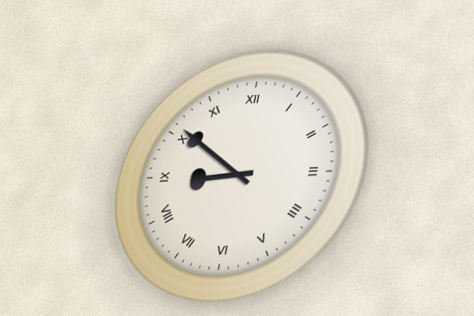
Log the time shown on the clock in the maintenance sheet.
8:51
